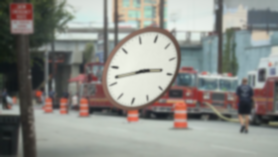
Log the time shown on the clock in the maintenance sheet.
2:42
